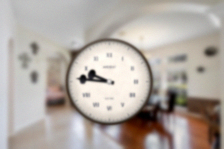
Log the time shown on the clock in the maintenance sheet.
9:46
